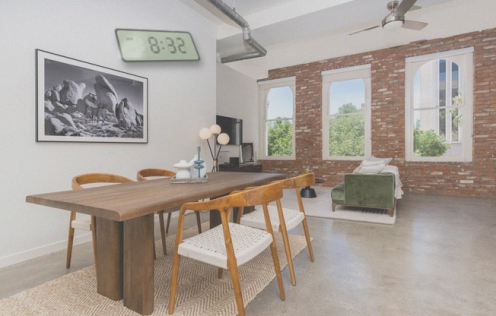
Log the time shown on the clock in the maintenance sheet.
8:32
